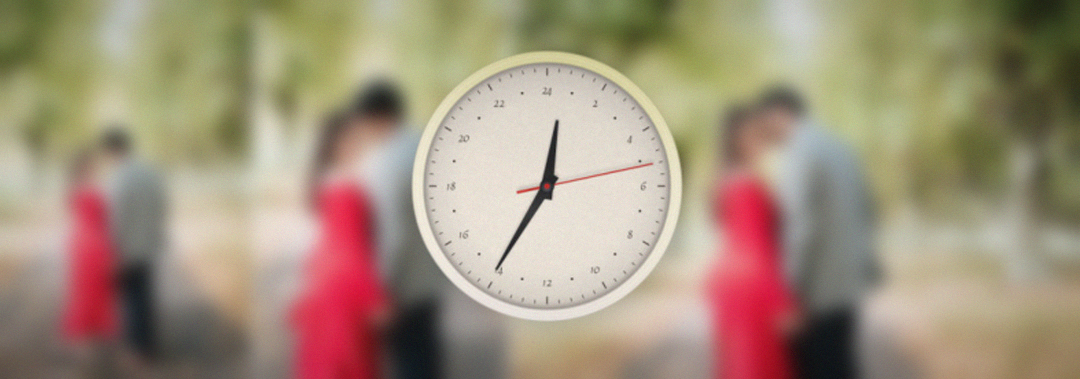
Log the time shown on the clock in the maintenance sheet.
0:35:13
